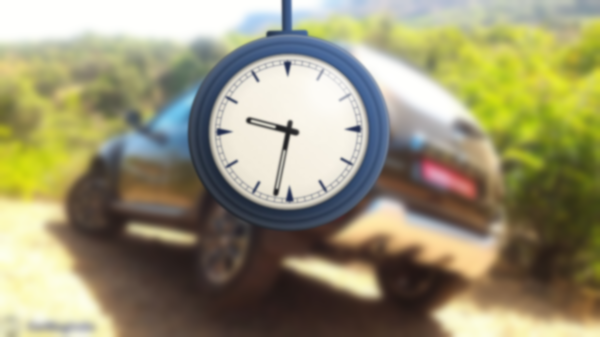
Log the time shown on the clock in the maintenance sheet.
9:32
